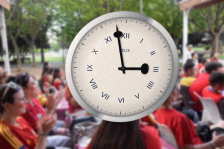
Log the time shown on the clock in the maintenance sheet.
2:58
